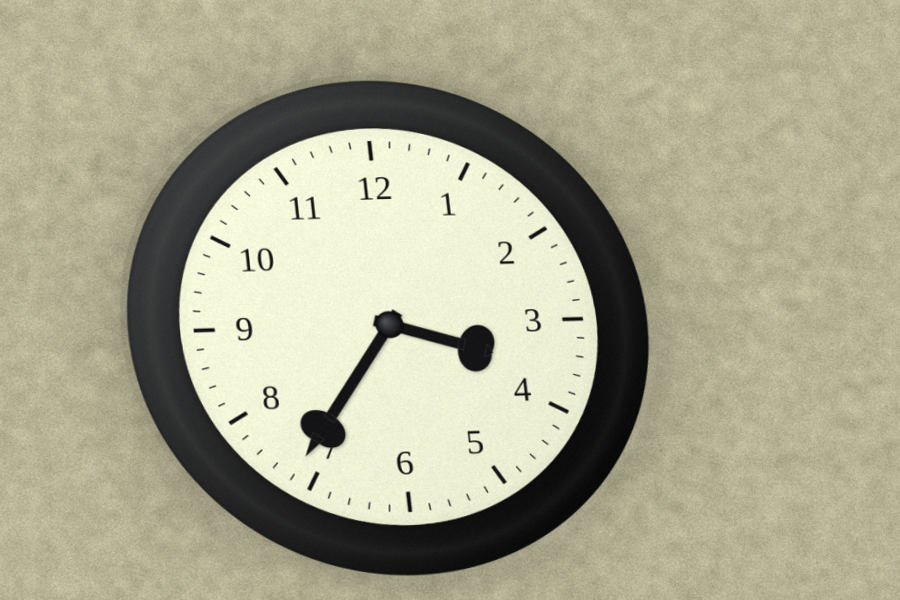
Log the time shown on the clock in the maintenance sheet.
3:36
